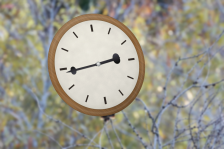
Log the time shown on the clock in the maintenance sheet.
2:44
